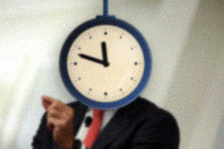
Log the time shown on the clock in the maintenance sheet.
11:48
